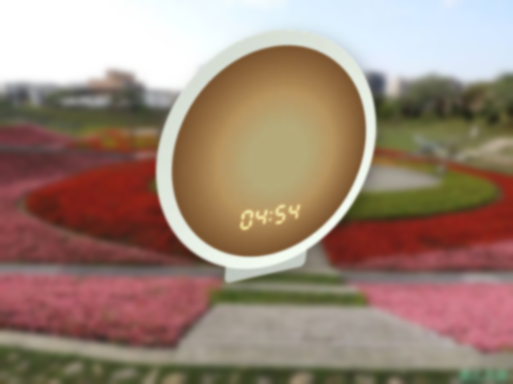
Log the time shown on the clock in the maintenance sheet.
4:54
